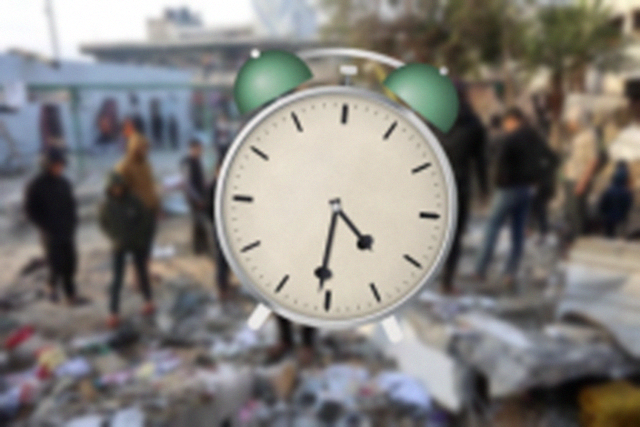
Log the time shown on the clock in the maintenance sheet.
4:31
